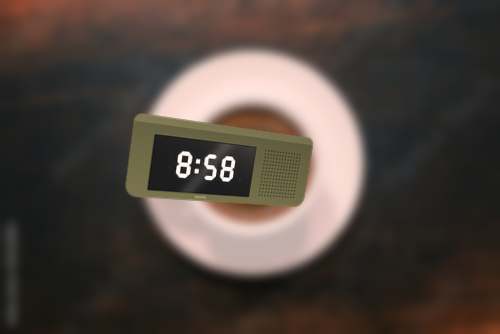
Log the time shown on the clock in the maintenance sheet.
8:58
